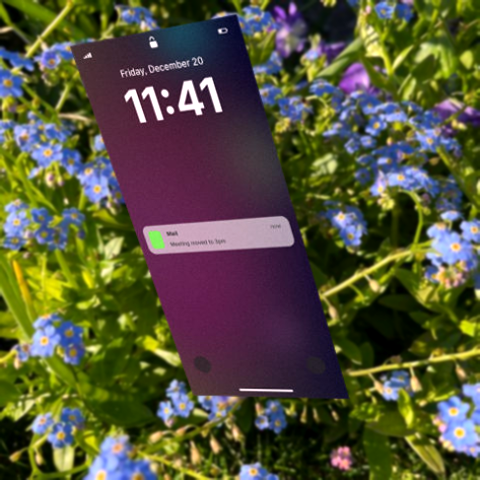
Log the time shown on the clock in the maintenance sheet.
11:41
